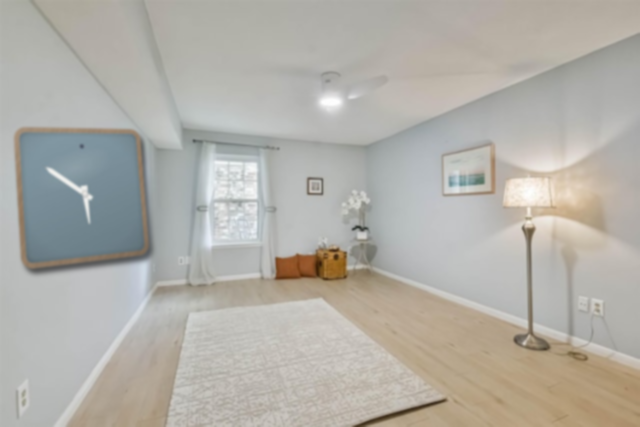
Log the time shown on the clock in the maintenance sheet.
5:51
